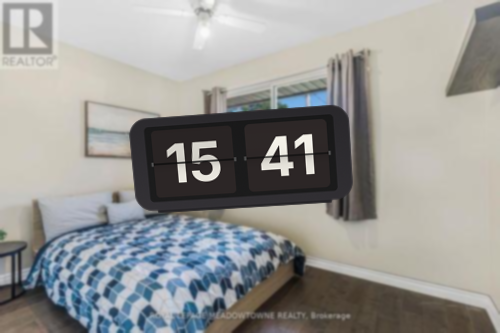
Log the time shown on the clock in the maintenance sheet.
15:41
